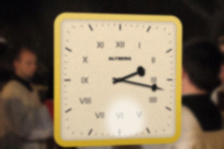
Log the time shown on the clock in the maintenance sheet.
2:17
